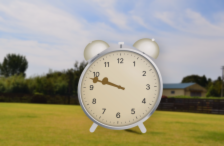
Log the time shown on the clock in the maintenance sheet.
9:48
